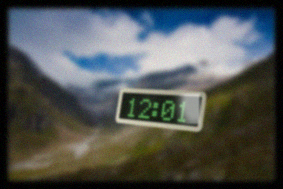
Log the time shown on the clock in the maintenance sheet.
12:01
